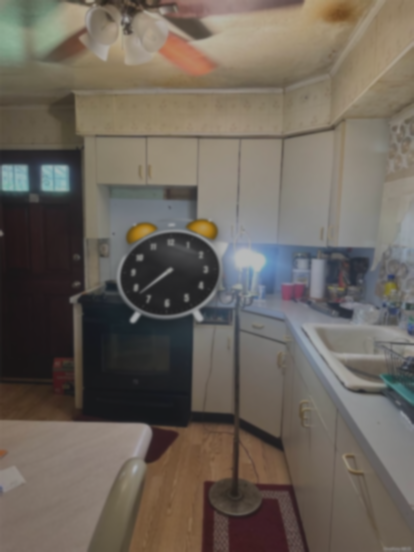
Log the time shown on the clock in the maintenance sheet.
7:38
